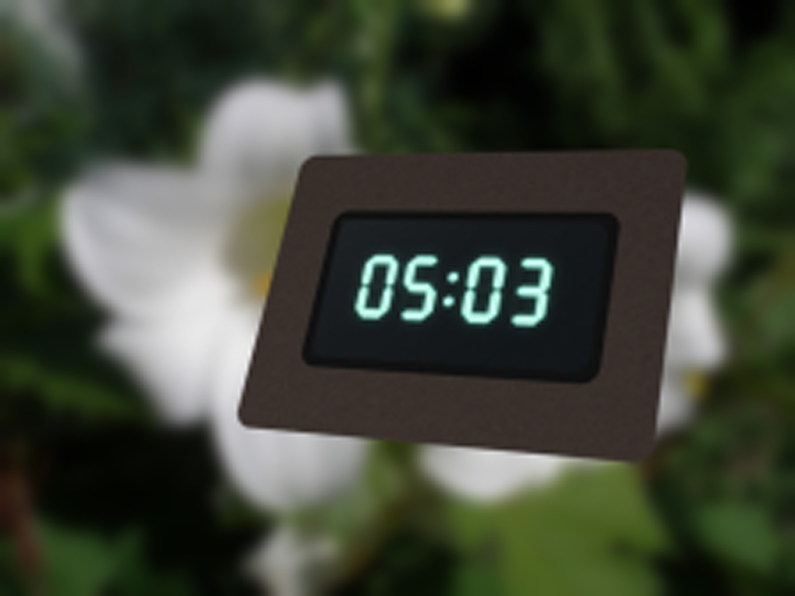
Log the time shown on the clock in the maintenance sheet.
5:03
